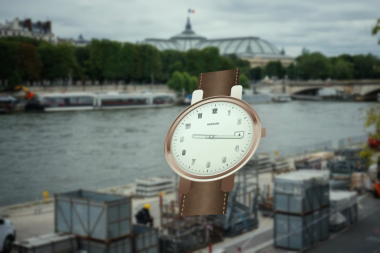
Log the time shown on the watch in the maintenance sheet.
9:16
